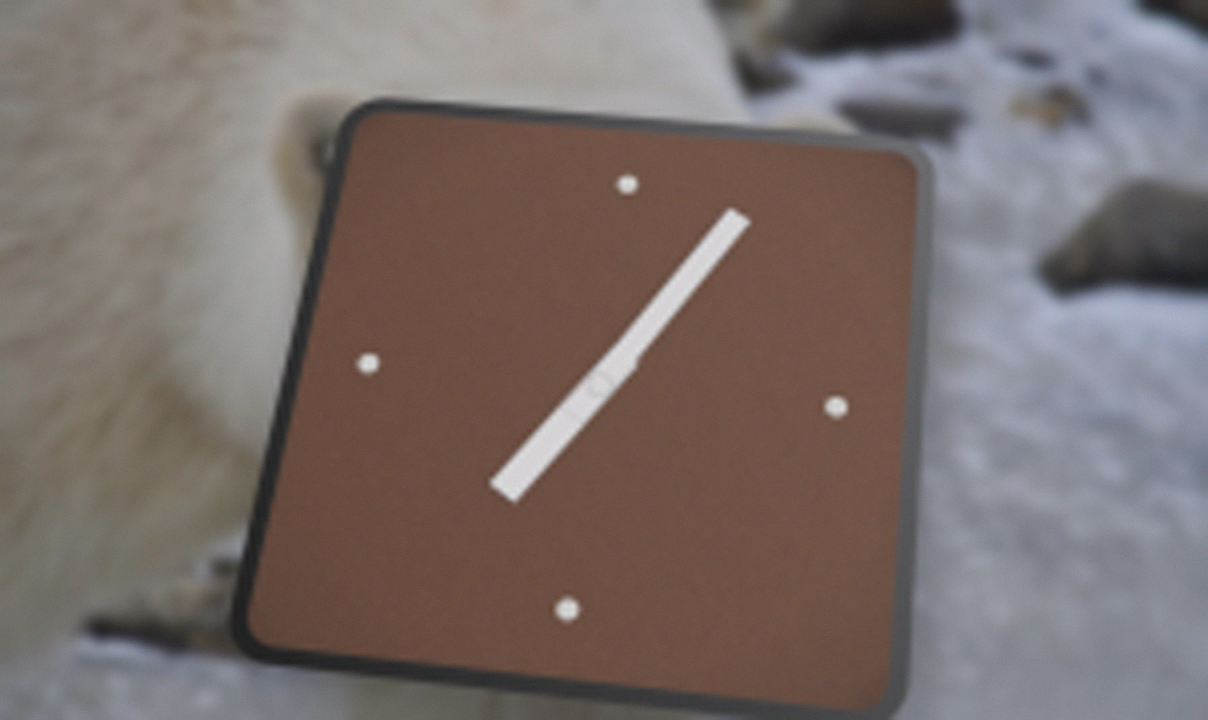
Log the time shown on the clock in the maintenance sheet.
7:05
